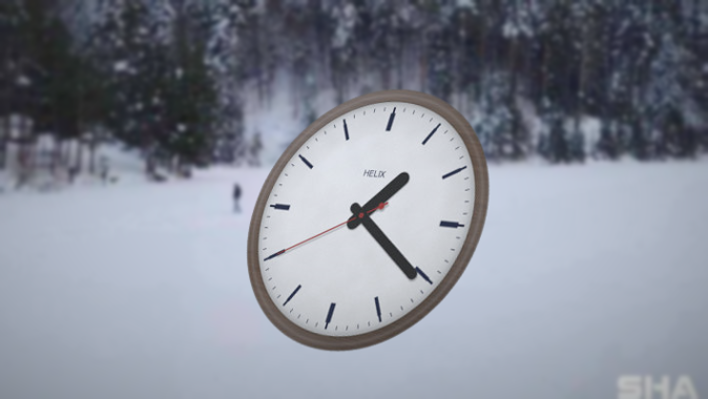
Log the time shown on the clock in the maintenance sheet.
1:20:40
